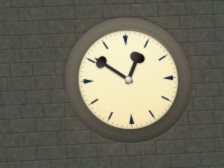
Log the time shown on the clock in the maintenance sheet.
12:51
